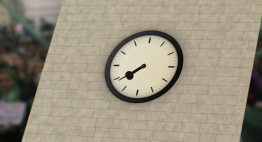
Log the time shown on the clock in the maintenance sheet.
7:39
